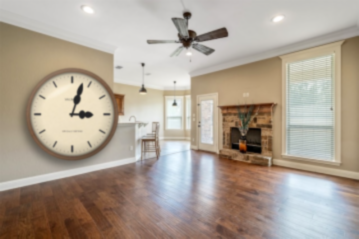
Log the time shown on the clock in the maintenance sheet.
3:03
